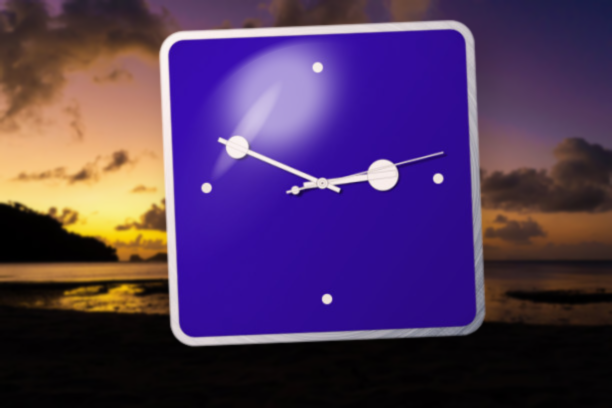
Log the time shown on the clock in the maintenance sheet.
2:49:13
